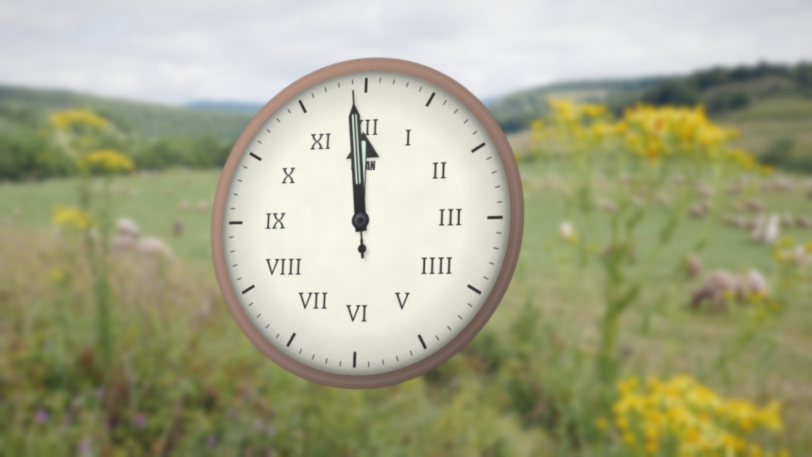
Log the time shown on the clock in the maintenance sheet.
11:58:59
